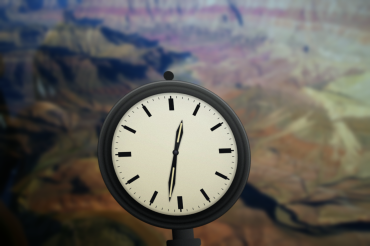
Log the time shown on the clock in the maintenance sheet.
12:32
